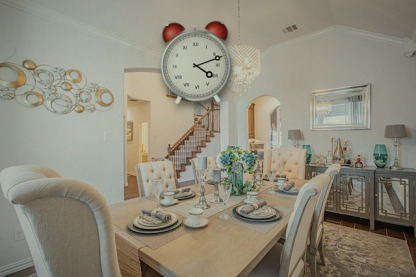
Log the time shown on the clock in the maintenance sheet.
4:12
